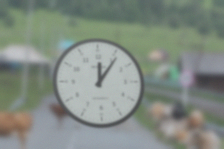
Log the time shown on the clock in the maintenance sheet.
12:06
